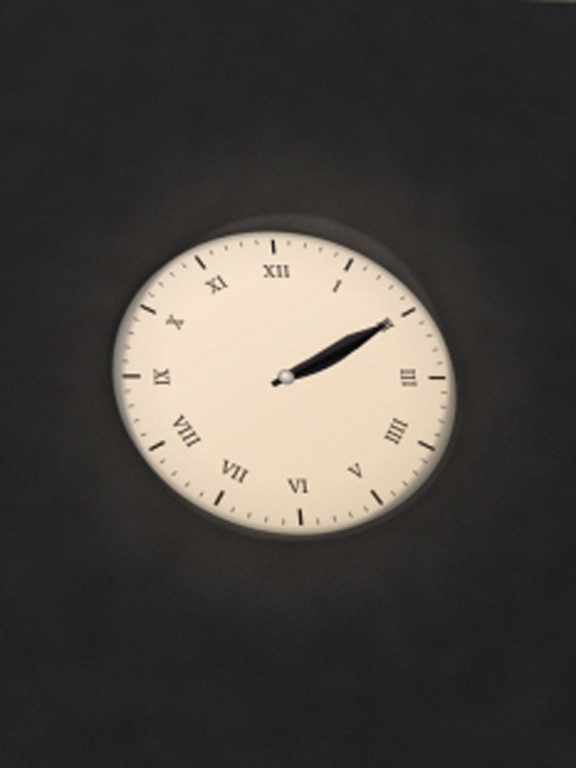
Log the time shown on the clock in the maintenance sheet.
2:10
